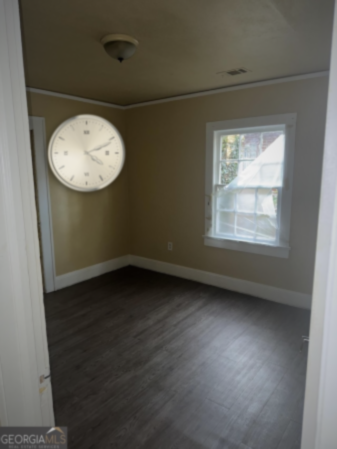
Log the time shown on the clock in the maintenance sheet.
4:11
